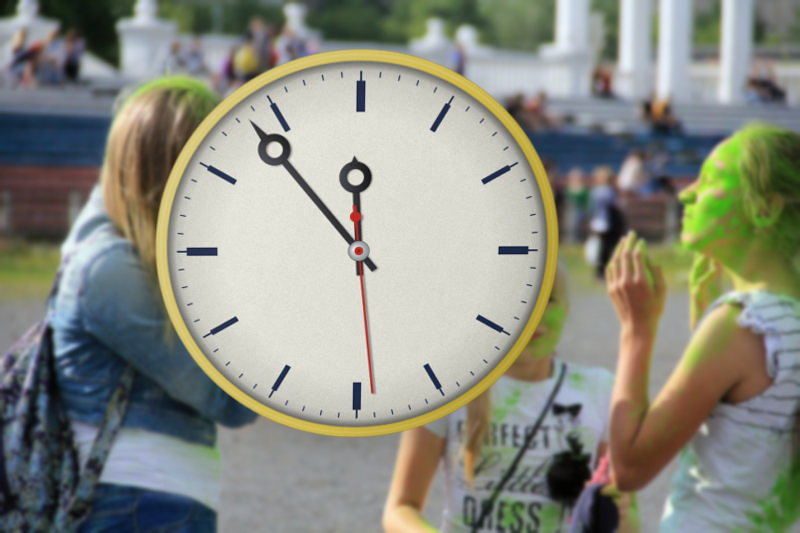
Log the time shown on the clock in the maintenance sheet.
11:53:29
